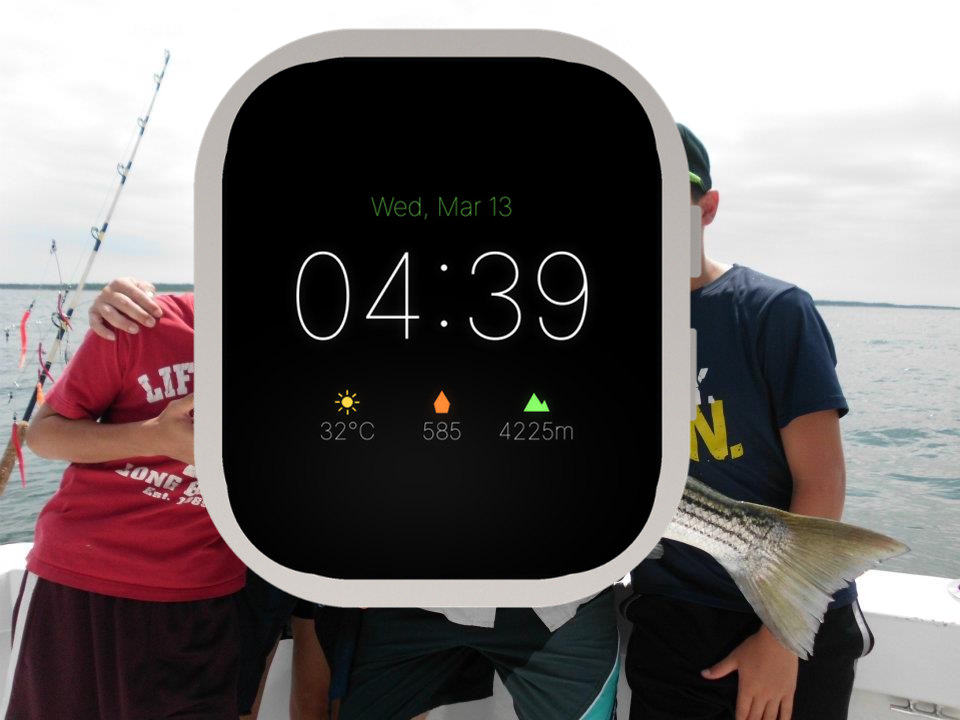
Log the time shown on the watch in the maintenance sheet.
4:39
